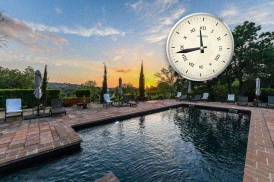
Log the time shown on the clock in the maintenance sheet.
11:43
